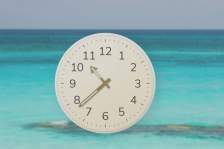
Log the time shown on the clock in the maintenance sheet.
10:38
